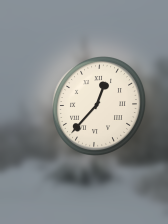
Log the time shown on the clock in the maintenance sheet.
12:37
